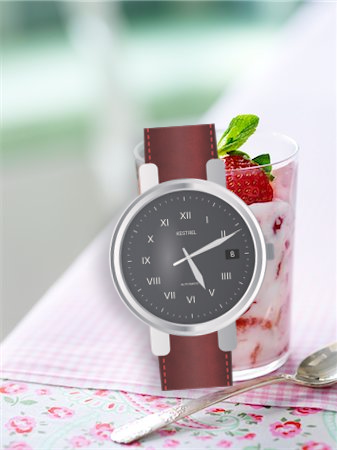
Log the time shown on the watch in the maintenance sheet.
5:11:11
